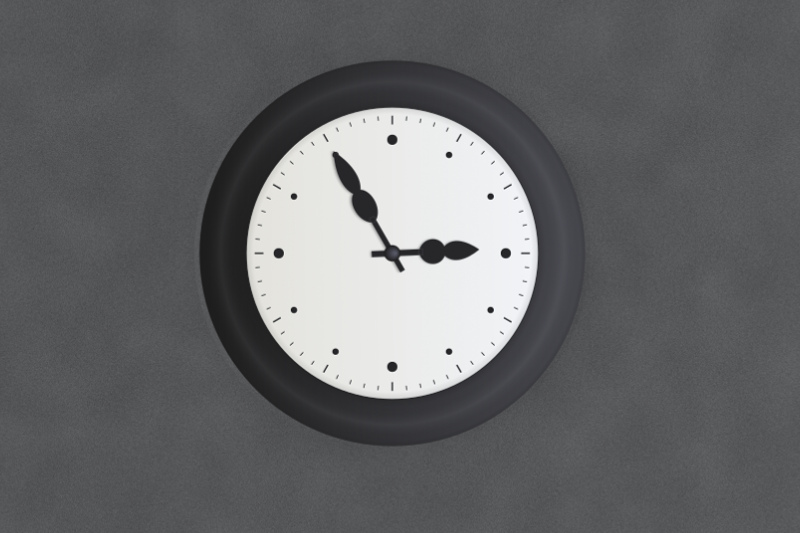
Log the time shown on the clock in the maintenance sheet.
2:55
